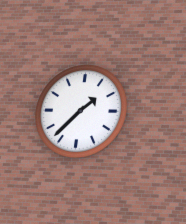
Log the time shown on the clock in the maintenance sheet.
1:37
